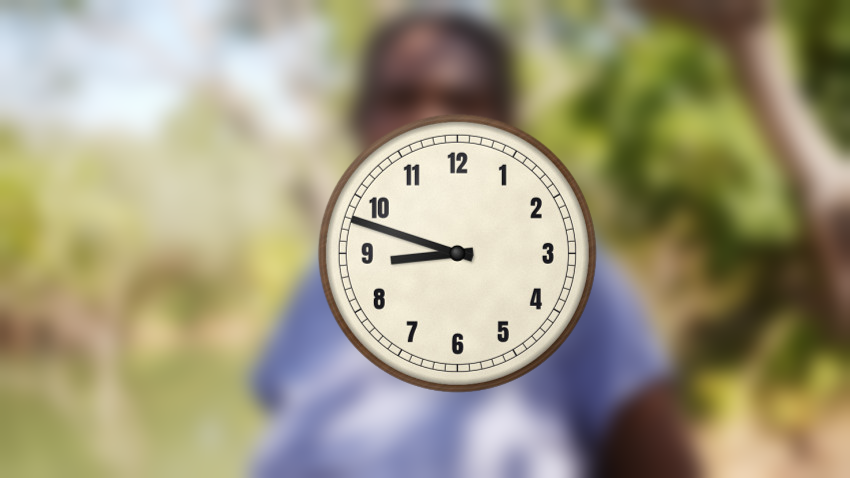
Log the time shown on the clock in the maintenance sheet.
8:48
